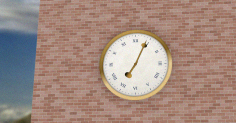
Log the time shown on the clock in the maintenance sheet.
7:04
